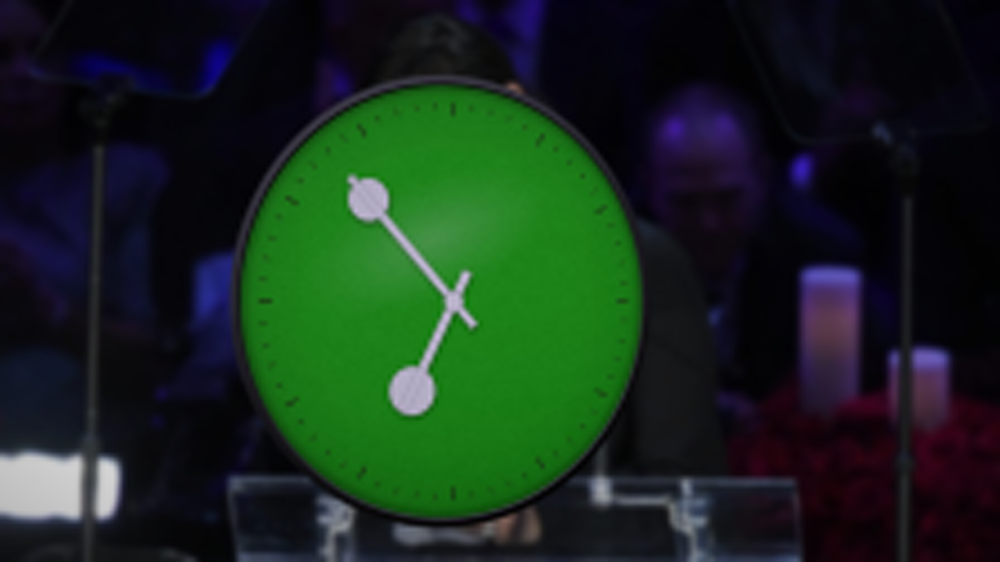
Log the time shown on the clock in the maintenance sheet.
6:53
